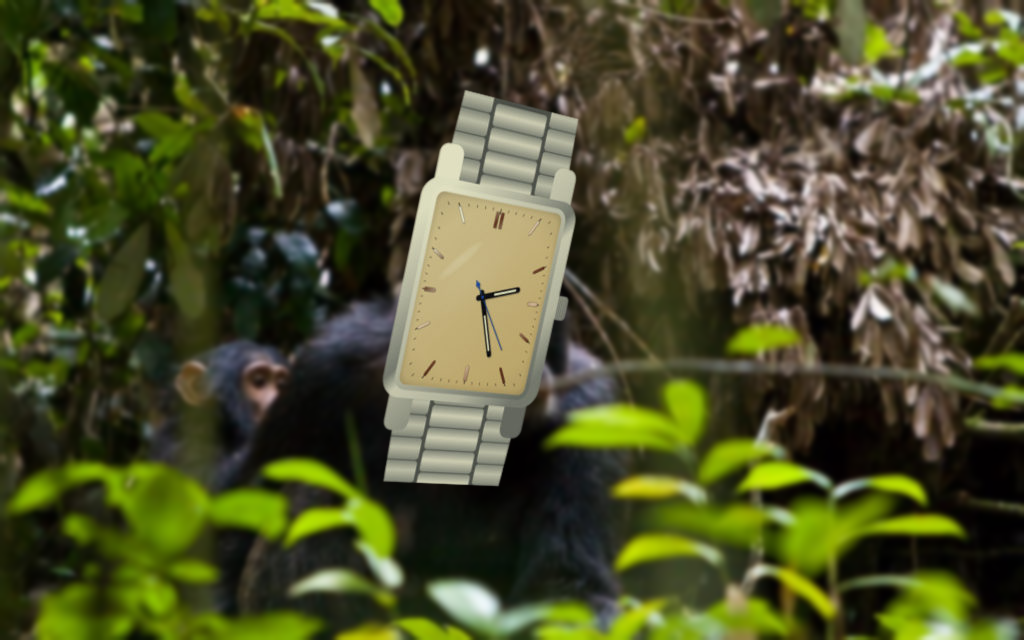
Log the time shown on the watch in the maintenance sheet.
2:26:24
